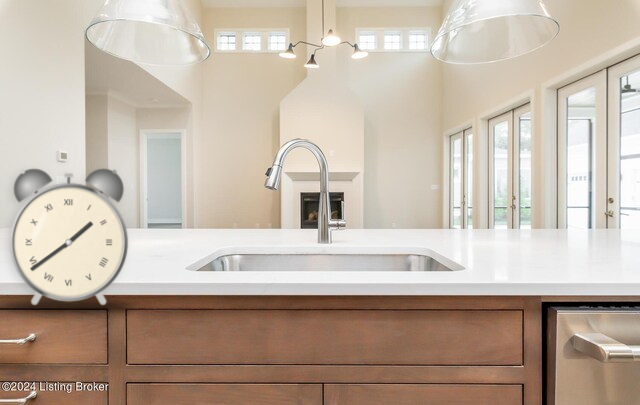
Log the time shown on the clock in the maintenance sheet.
1:39
